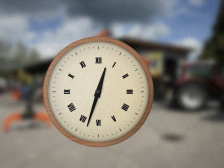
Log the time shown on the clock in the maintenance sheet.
12:33
